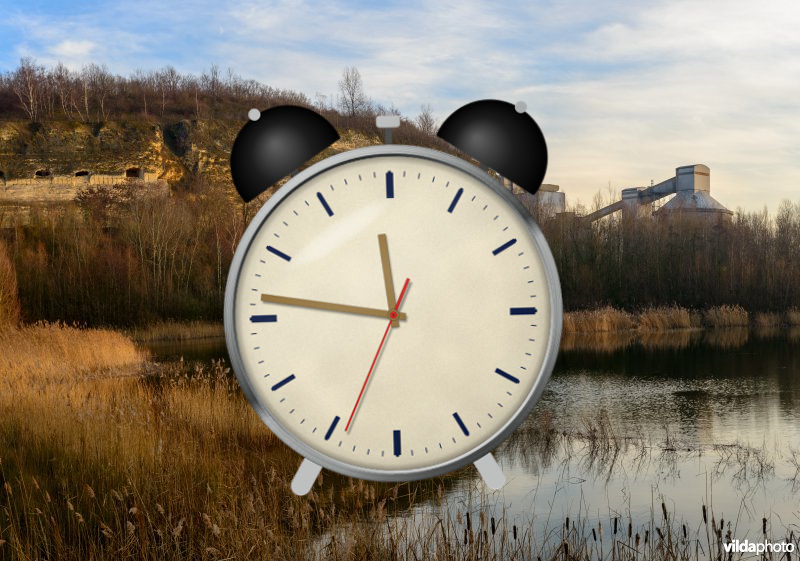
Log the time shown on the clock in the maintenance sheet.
11:46:34
